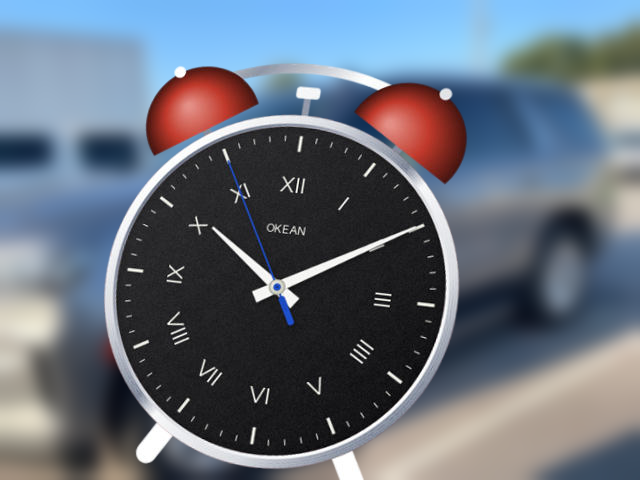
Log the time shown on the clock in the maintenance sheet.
10:09:55
